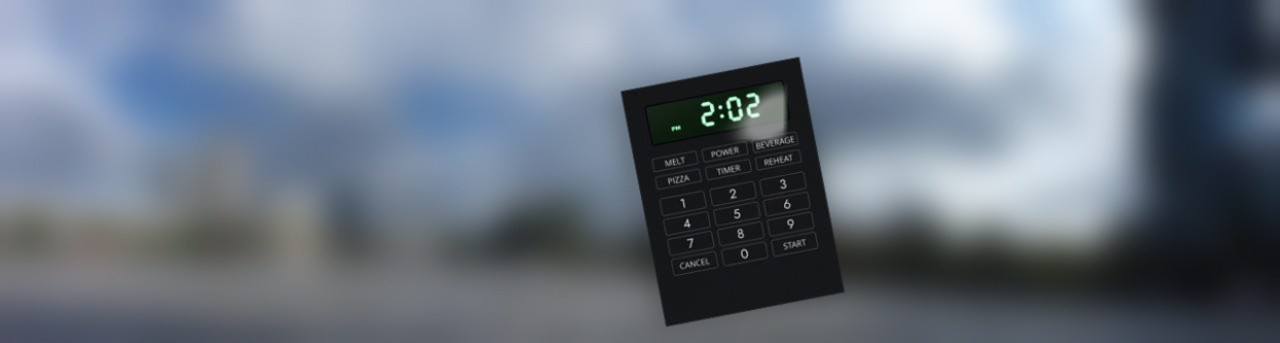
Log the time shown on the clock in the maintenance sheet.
2:02
